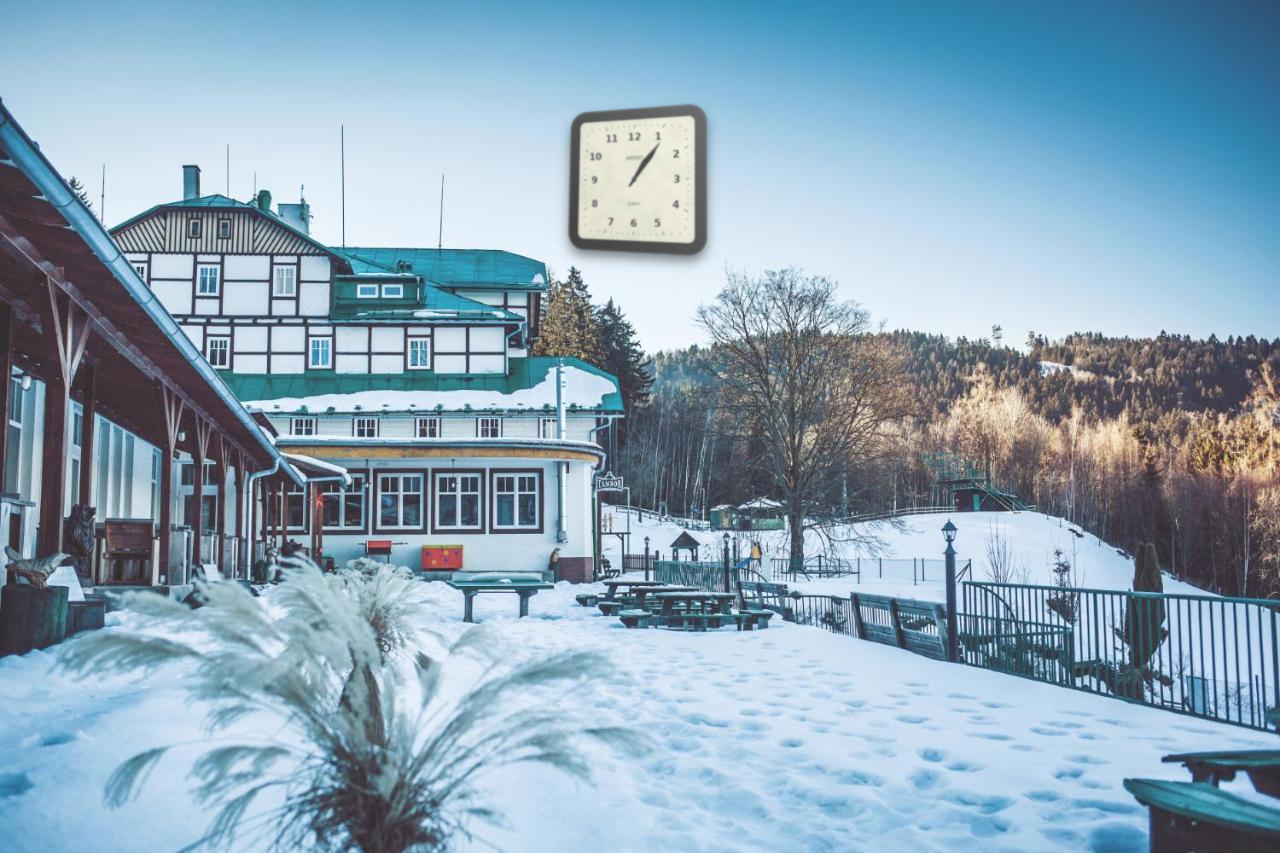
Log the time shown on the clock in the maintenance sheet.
1:06
